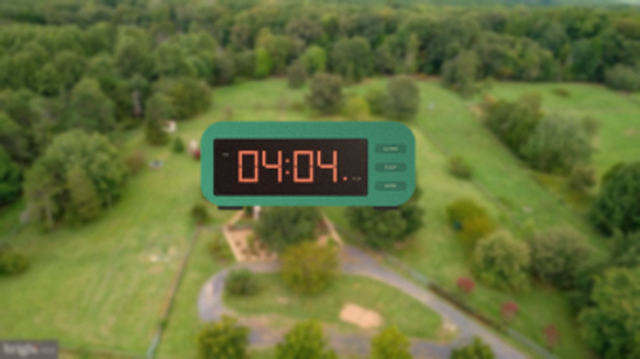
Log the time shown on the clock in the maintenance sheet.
4:04
